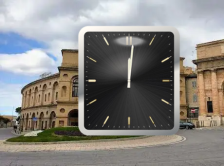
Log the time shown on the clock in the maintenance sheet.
12:01
